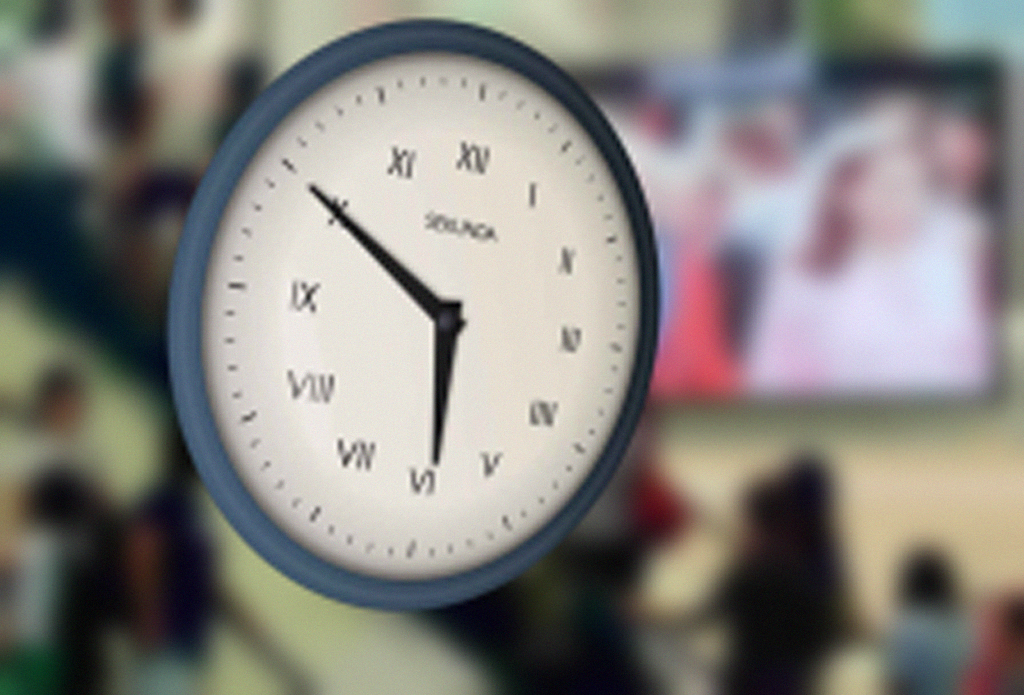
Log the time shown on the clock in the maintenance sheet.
5:50
